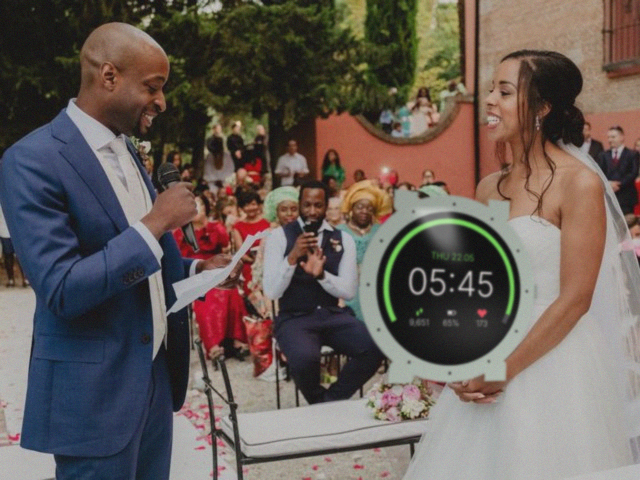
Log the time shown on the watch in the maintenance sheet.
5:45
